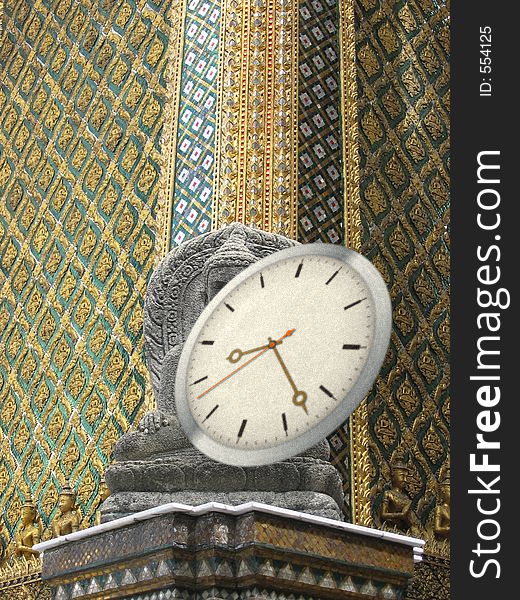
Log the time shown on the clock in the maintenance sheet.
8:22:38
